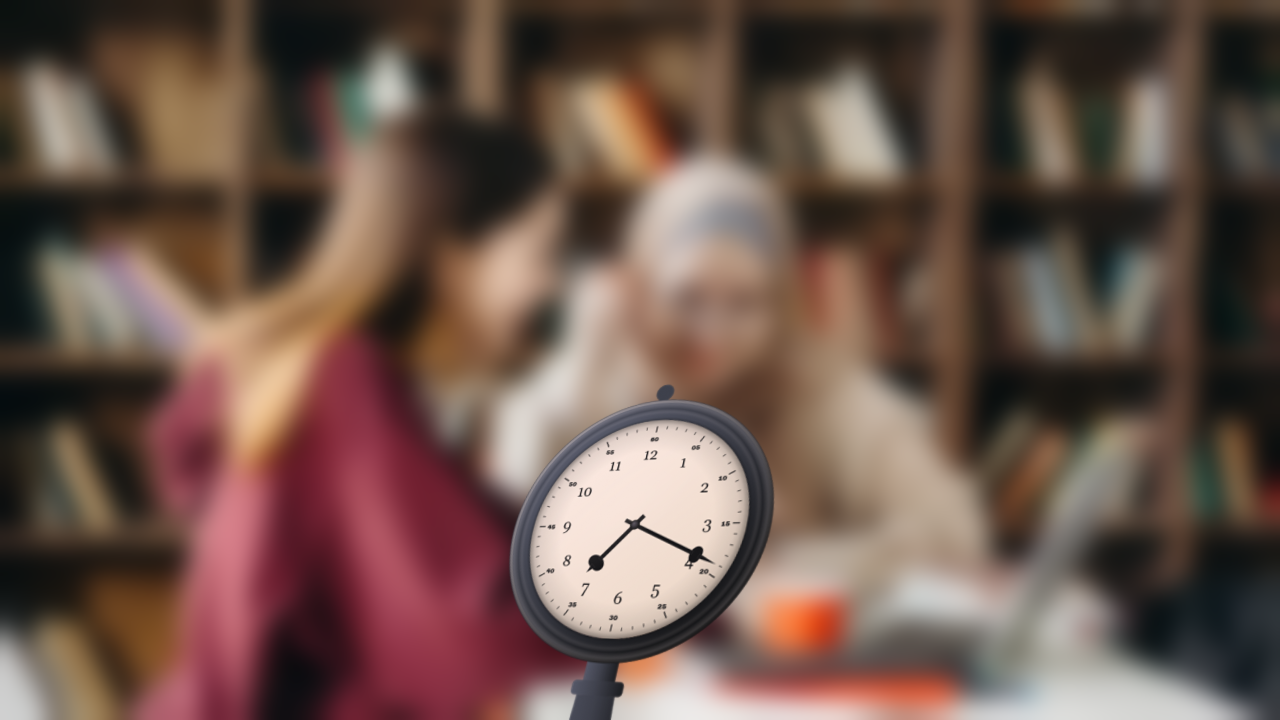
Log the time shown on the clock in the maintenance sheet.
7:19
